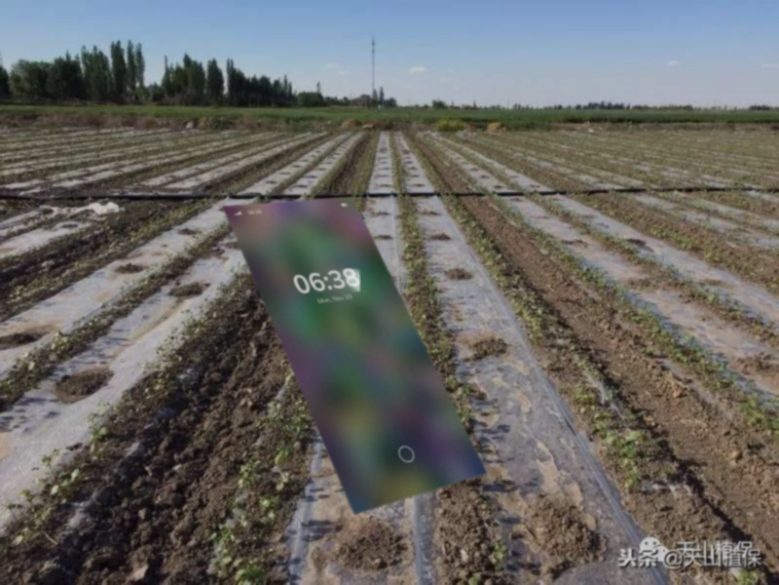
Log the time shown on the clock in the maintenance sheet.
6:38
